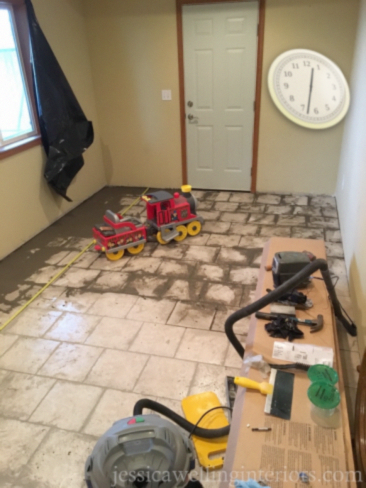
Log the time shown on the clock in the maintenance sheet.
12:33
